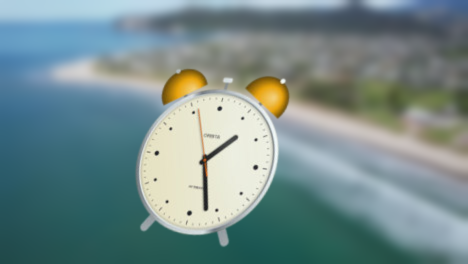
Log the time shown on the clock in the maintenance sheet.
1:26:56
